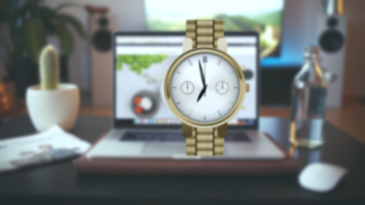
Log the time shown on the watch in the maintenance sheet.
6:58
